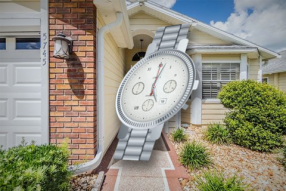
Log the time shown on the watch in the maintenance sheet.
5:02
